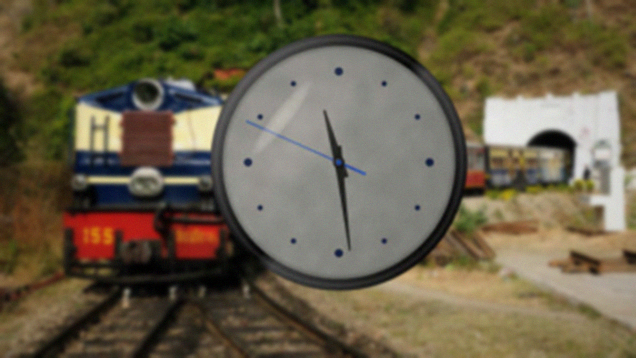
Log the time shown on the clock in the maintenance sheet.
11:28:49
